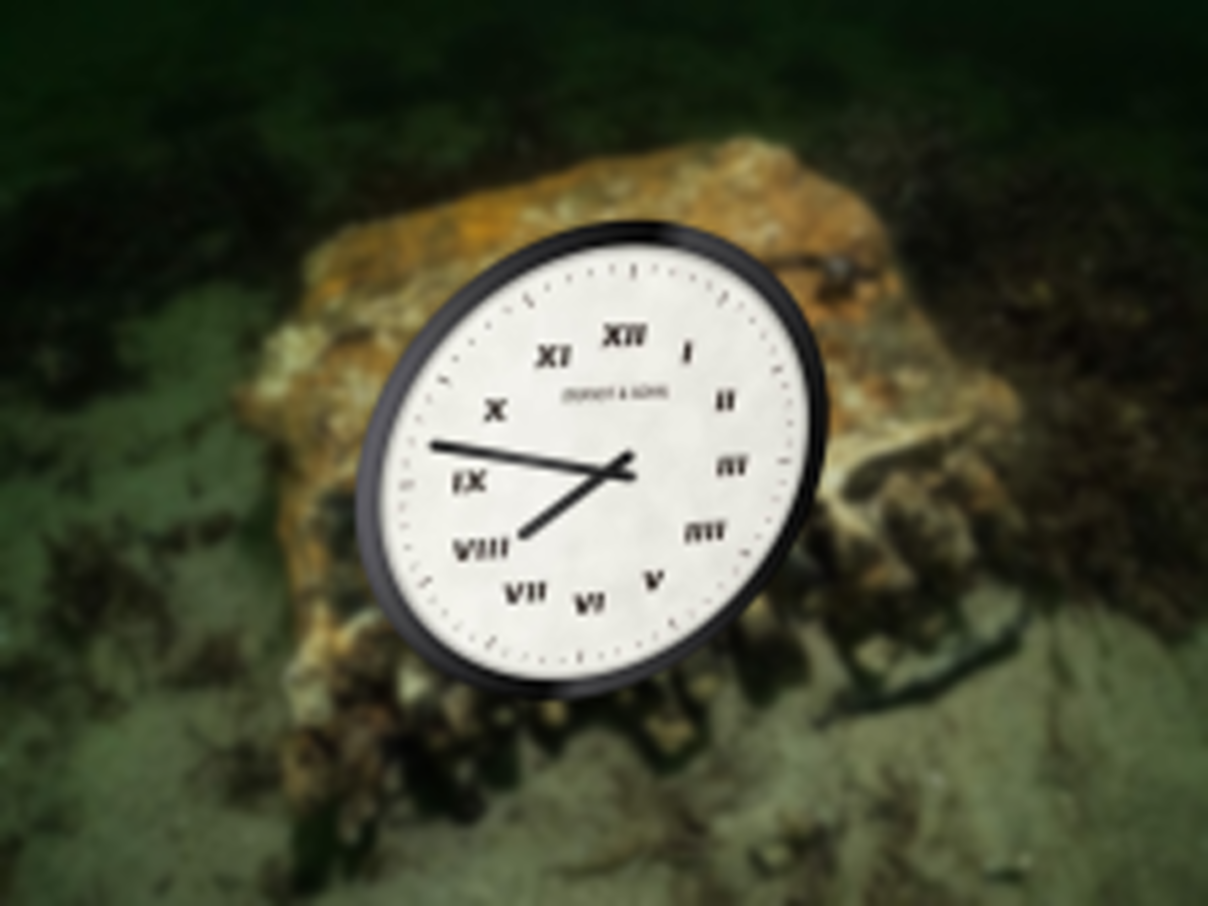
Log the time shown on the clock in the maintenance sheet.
7:47
